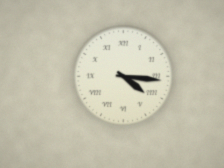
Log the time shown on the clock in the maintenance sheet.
4:16
